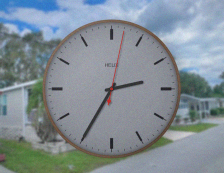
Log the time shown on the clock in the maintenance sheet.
2:35:02
